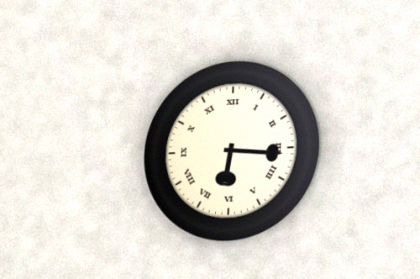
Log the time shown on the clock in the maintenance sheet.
6:16
